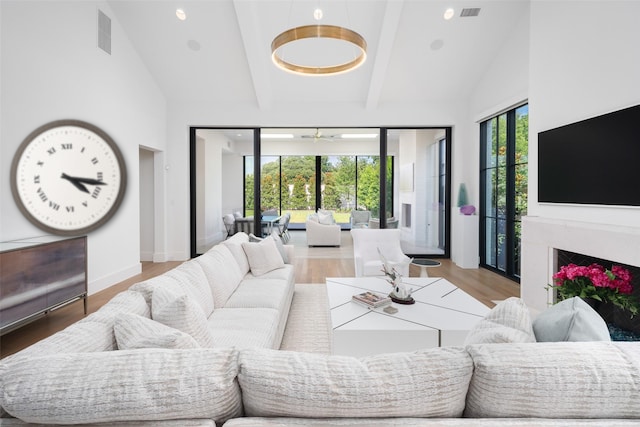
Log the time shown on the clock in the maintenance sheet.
4:17
